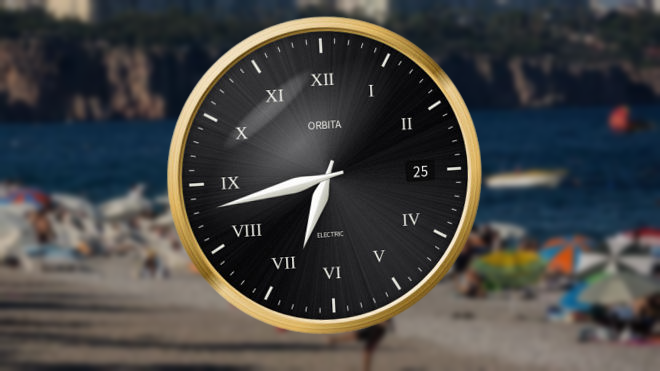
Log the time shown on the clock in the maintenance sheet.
6:43
